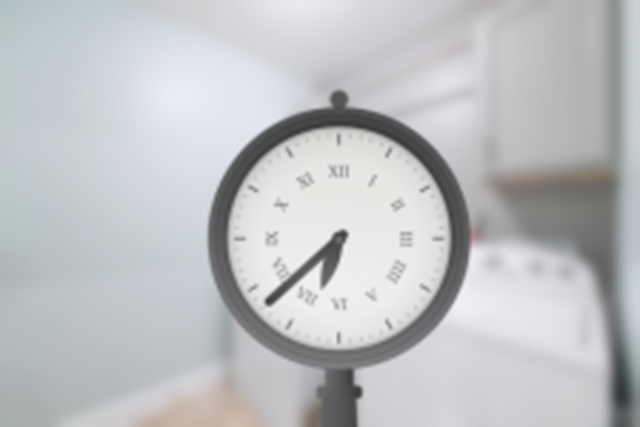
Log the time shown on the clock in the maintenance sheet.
6:38
